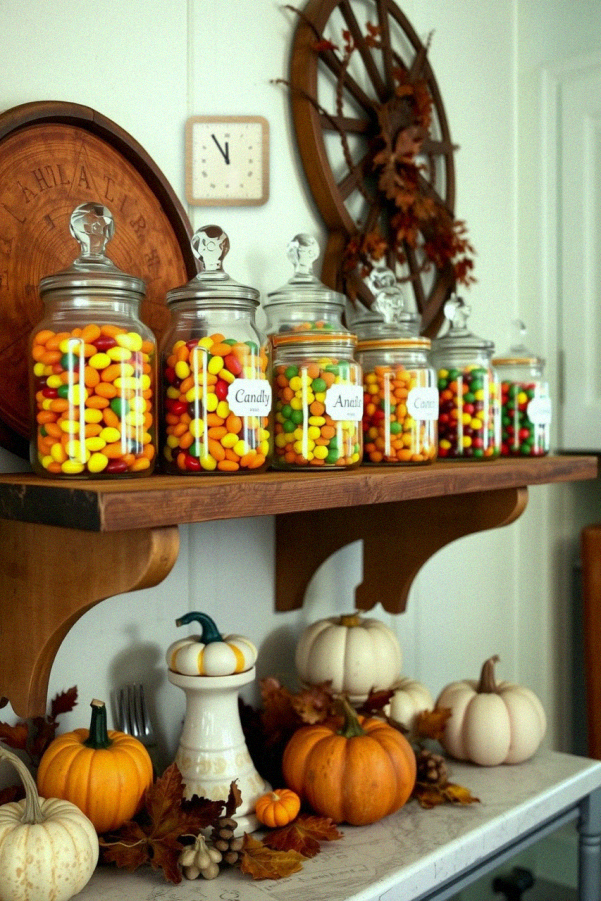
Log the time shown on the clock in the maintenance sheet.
11:55
